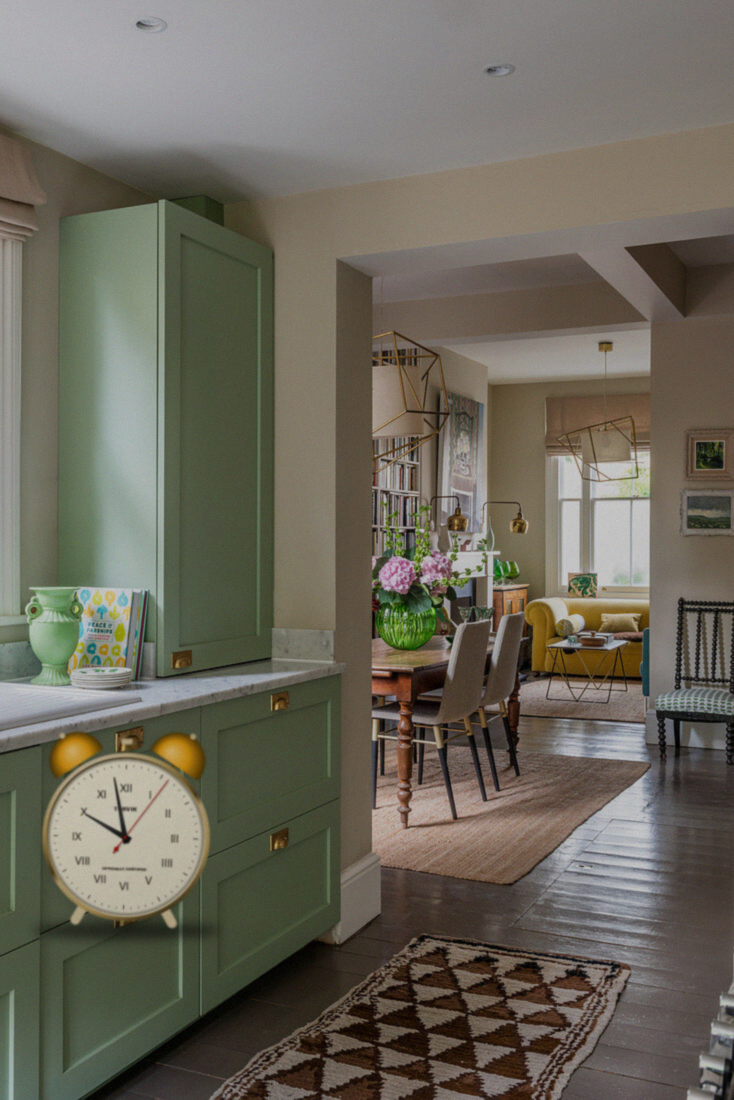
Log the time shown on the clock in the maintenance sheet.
9:58:06
